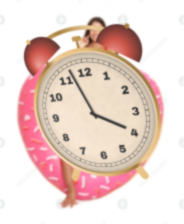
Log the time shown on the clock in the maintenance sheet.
3:57
